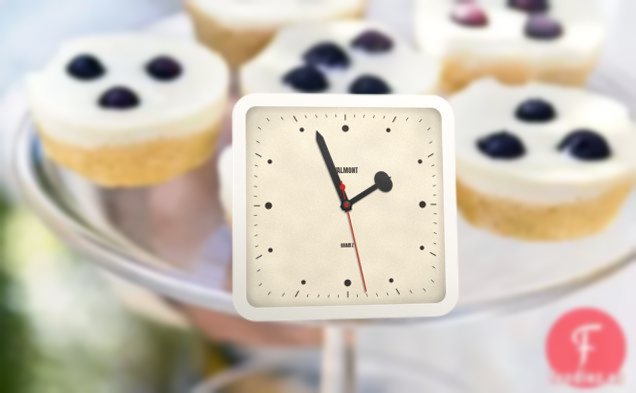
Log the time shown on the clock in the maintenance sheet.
1:56:28
